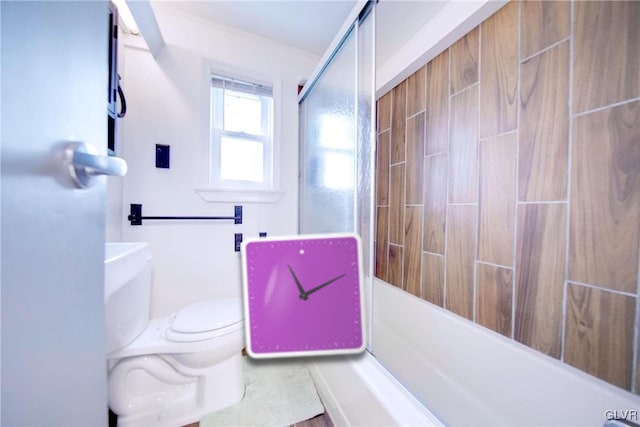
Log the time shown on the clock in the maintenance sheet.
11:11
